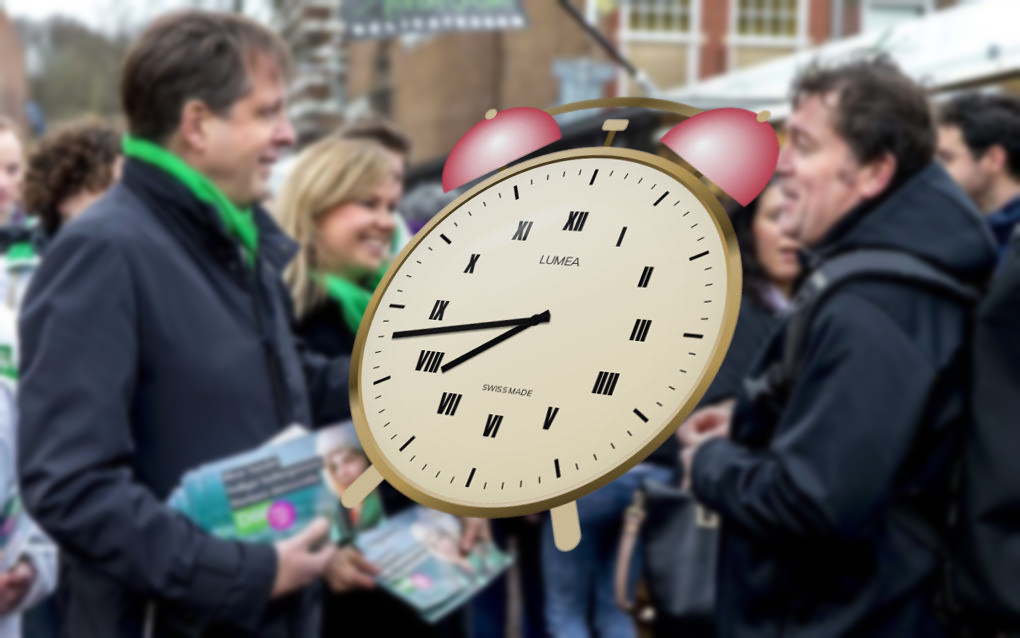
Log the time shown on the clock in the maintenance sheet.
7:43
